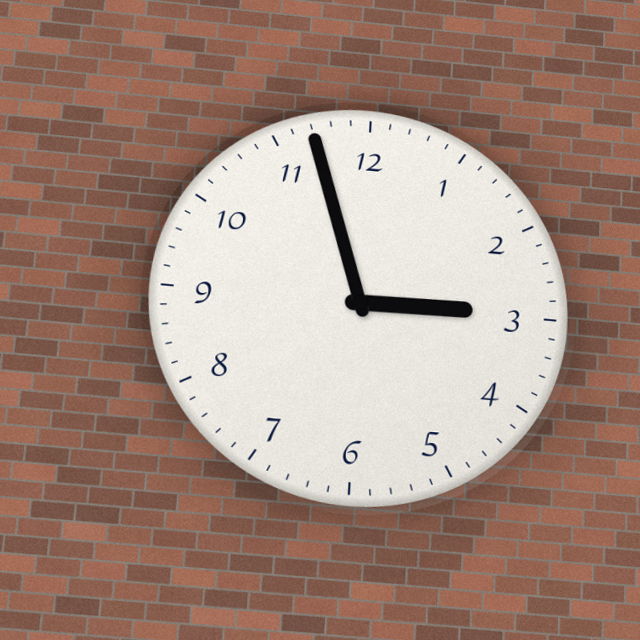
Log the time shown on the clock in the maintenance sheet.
2:57
